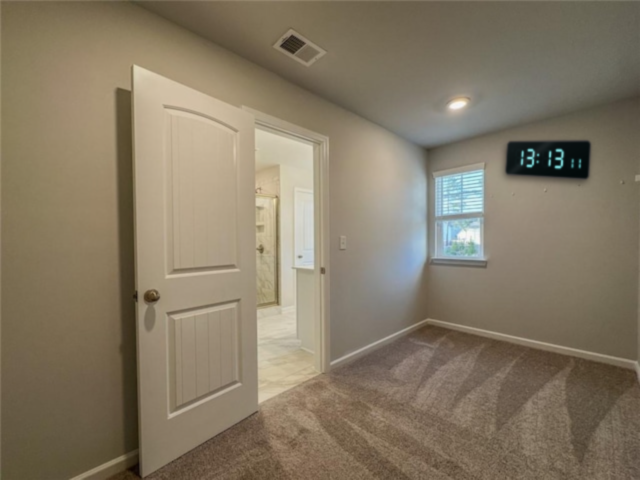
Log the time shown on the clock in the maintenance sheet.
13:13
